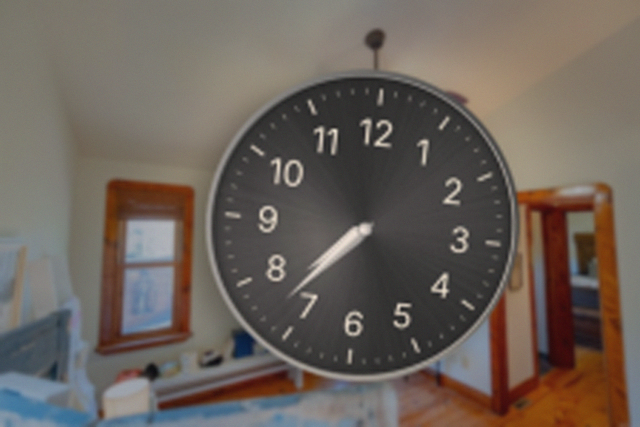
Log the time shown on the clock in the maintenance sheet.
7:37
